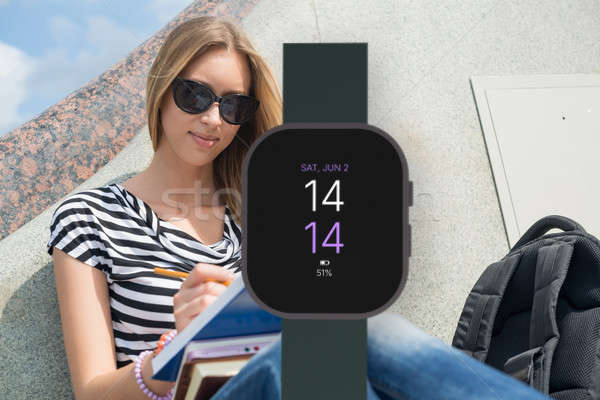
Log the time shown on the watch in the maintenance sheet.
14:14
